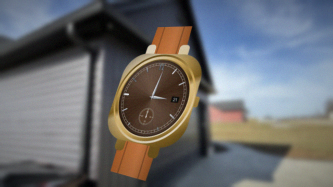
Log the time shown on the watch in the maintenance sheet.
3:01
